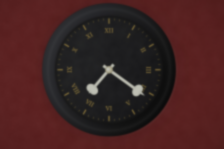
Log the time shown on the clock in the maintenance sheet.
7:21
